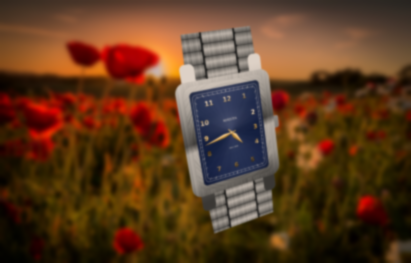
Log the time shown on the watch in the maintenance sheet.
4:43
